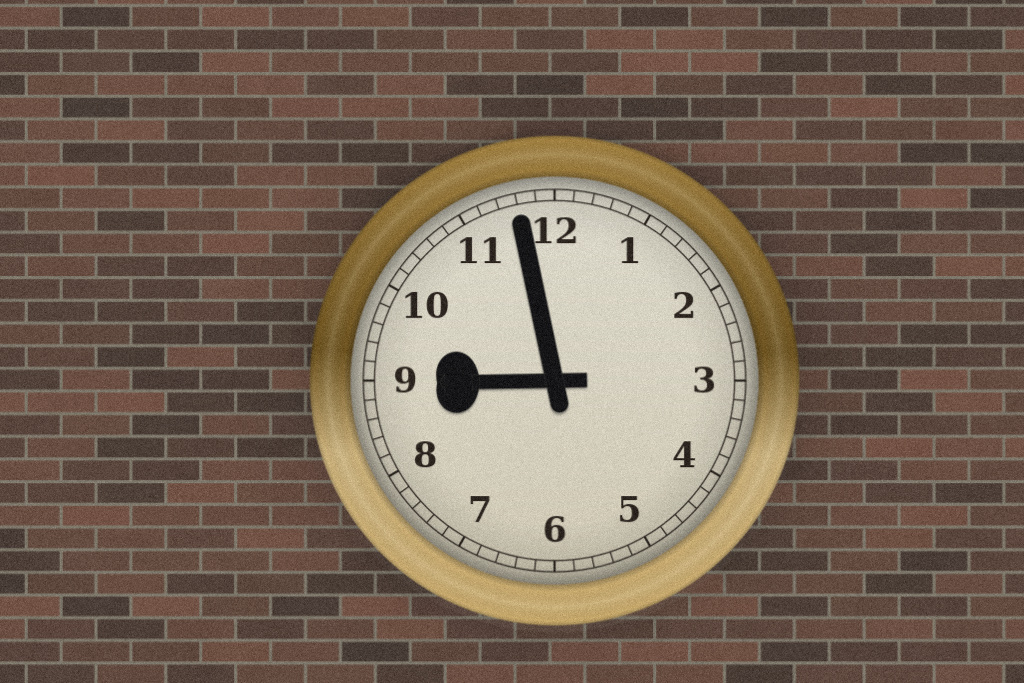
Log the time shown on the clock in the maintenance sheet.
8:58
